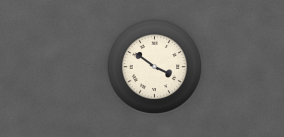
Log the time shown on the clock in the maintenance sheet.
3:51
